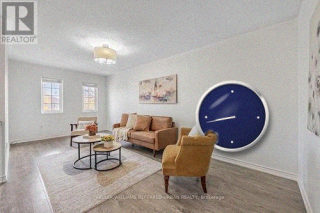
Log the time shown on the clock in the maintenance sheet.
8:43
